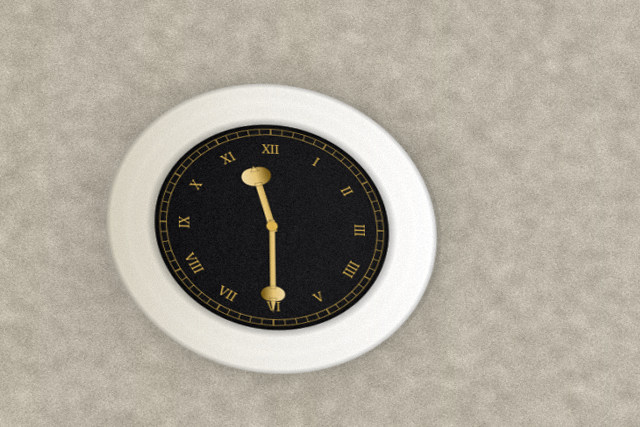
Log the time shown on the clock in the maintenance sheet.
11:30
